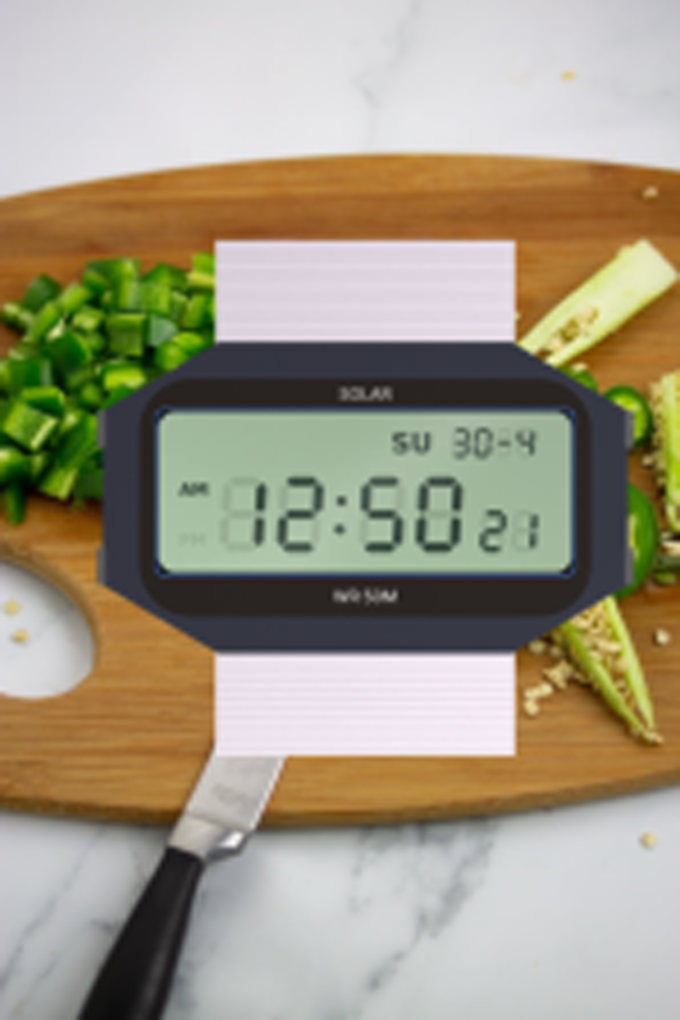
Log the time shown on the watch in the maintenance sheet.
12:50:21
